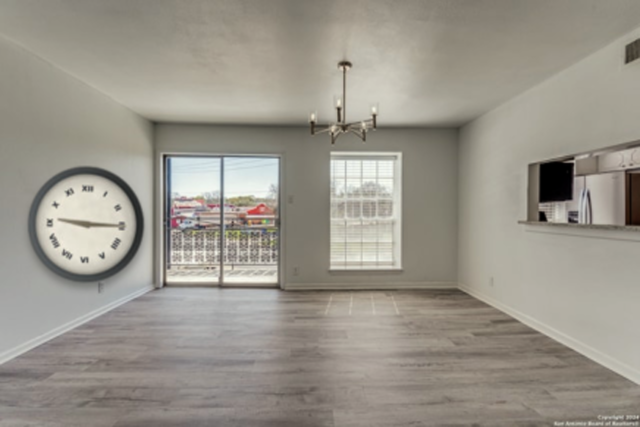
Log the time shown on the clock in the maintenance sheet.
9:15
